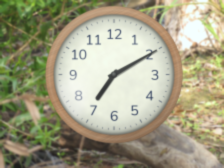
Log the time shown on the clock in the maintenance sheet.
7:10
